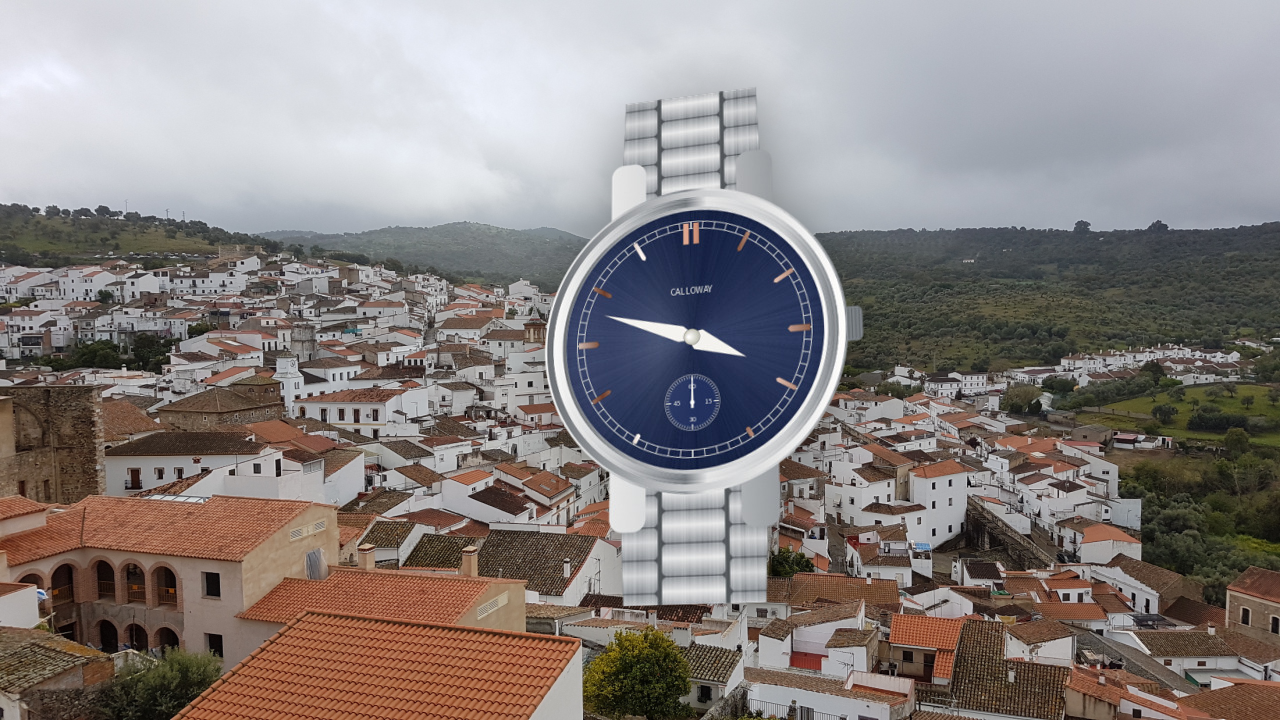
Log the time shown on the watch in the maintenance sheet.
3:48
